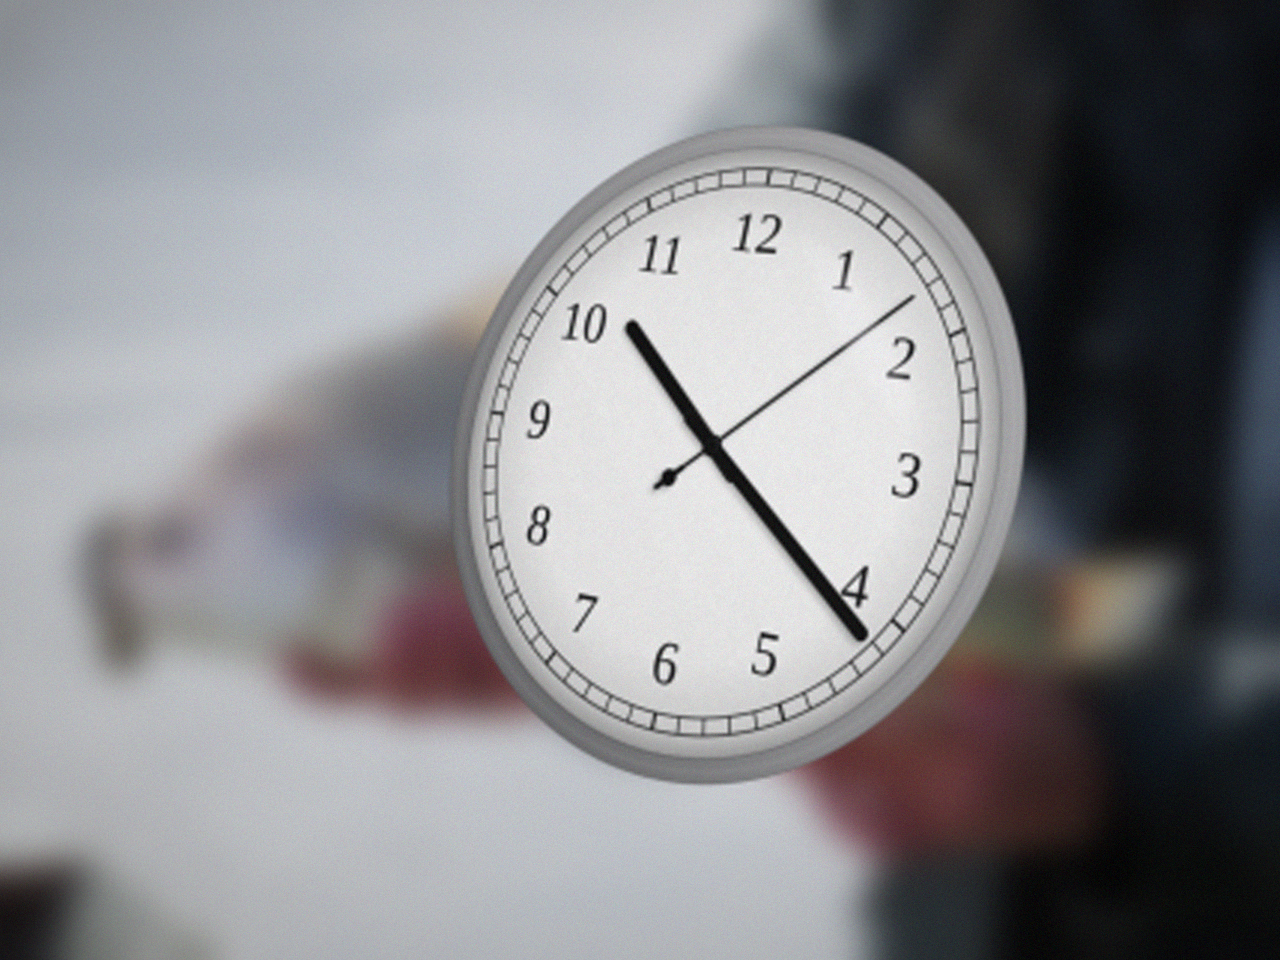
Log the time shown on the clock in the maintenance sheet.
10:21:08
